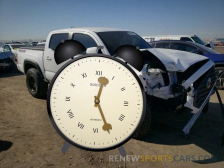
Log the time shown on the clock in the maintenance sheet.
12:26
